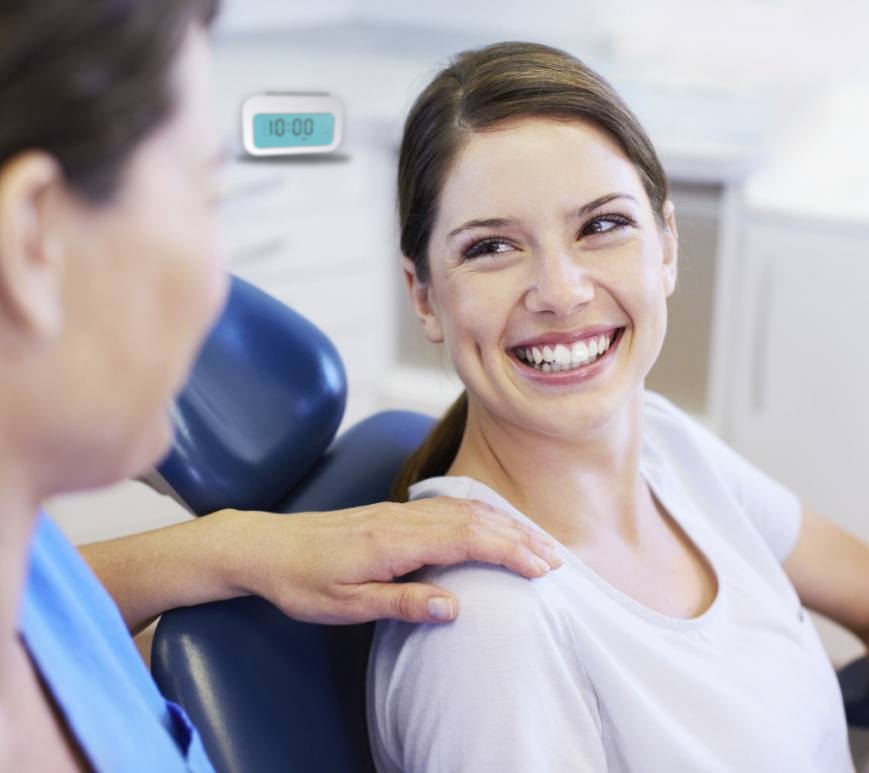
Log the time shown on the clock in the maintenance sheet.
10:00
